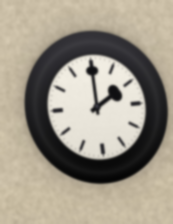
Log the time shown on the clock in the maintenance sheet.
2:00
